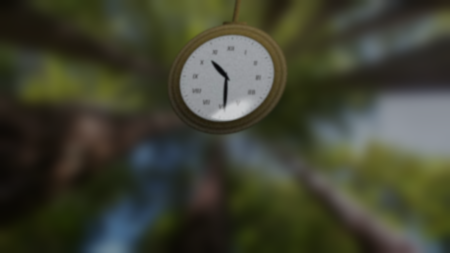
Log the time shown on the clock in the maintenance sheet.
10:29
